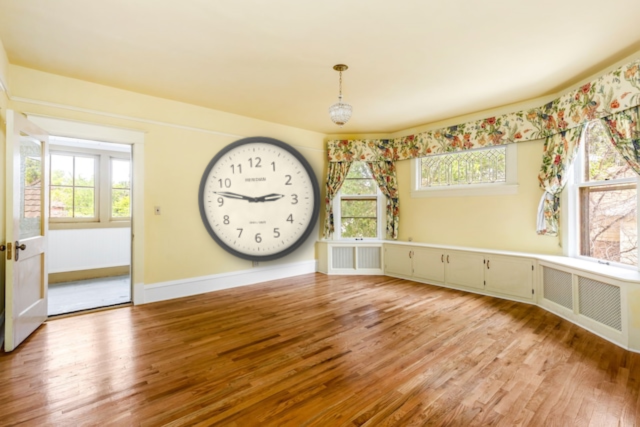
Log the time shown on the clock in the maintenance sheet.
2:47
